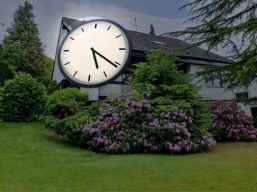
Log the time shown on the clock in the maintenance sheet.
5:21
